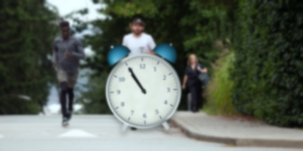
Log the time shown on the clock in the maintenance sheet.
10:55
